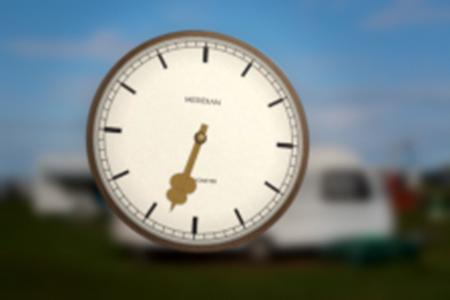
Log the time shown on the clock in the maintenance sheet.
6:33
